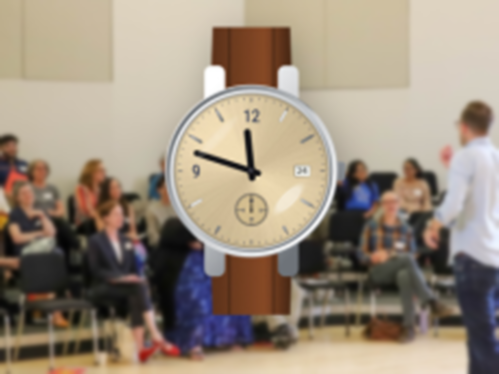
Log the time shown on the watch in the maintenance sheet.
11:48
